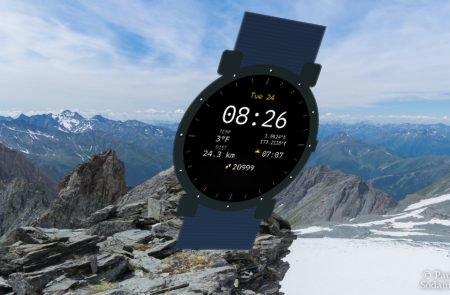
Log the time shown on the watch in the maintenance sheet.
8:26
